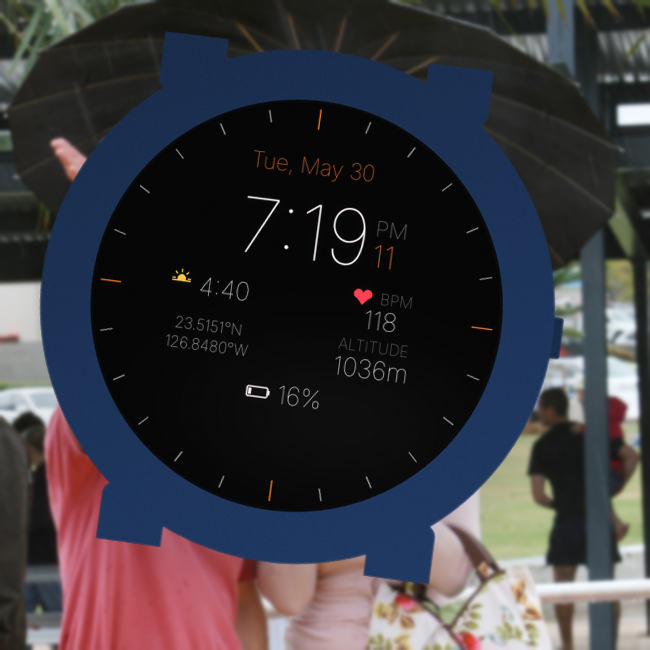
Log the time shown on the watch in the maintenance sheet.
7:19:11
